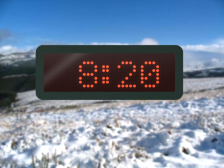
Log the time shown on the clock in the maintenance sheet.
8:20
